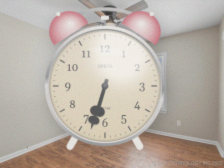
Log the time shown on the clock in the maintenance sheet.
6:33
